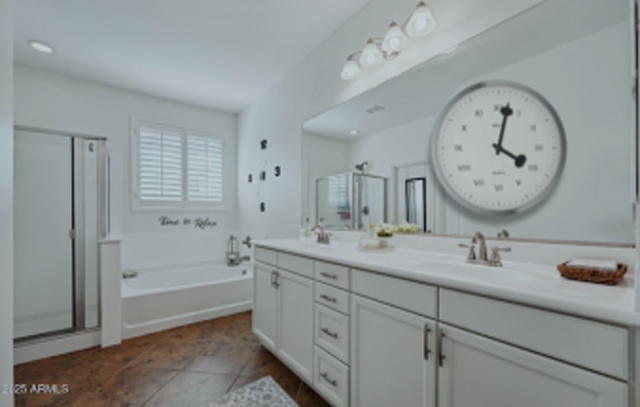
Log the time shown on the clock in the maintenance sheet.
4:02
